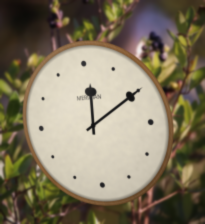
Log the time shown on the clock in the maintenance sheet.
12:10
